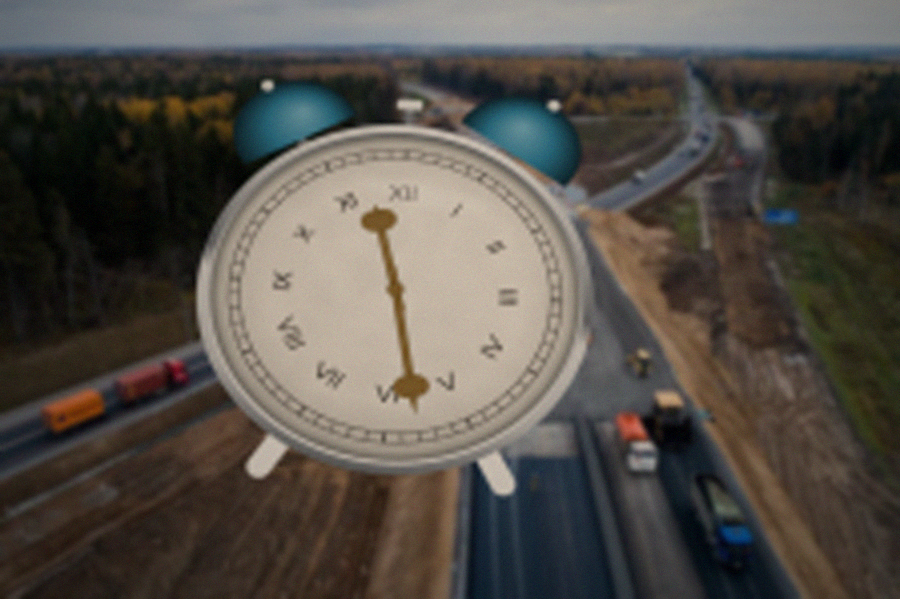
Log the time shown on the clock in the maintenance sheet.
11:28
